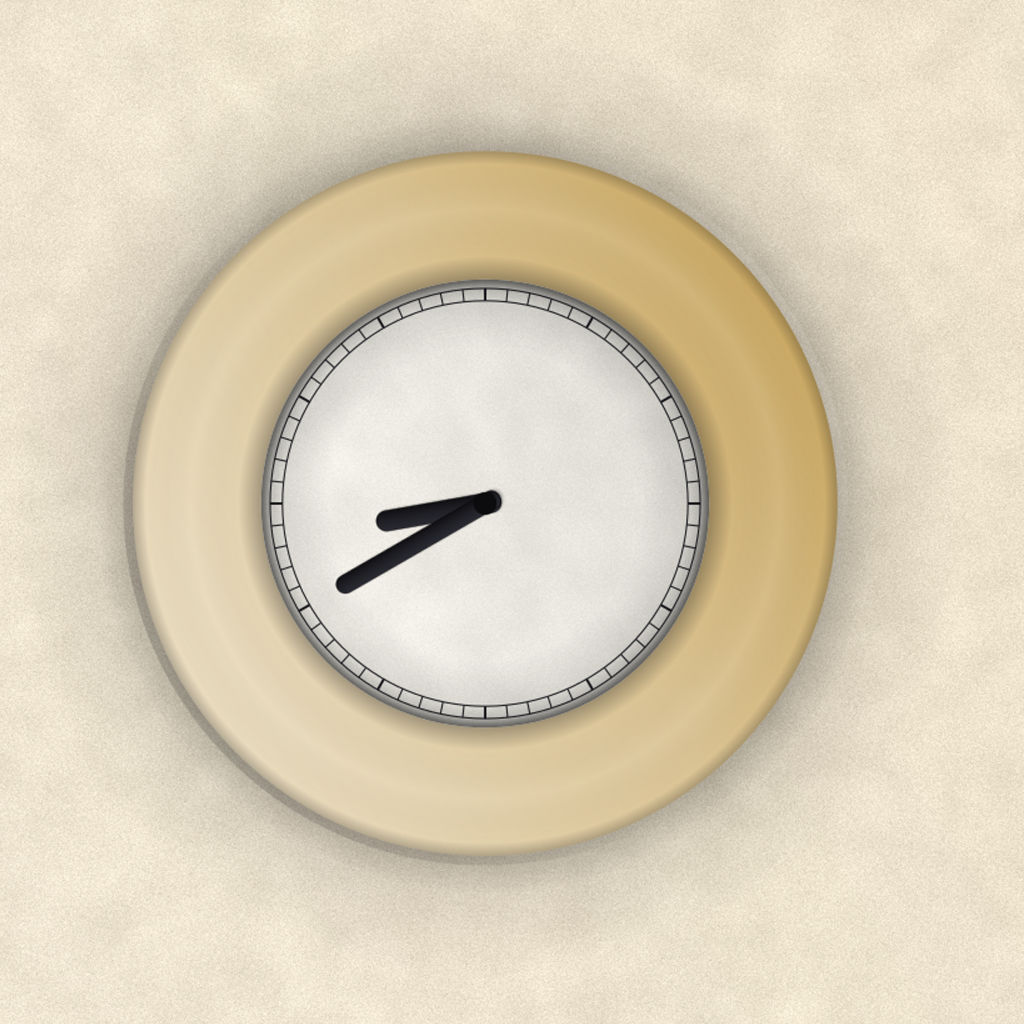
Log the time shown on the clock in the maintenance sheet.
8:40
